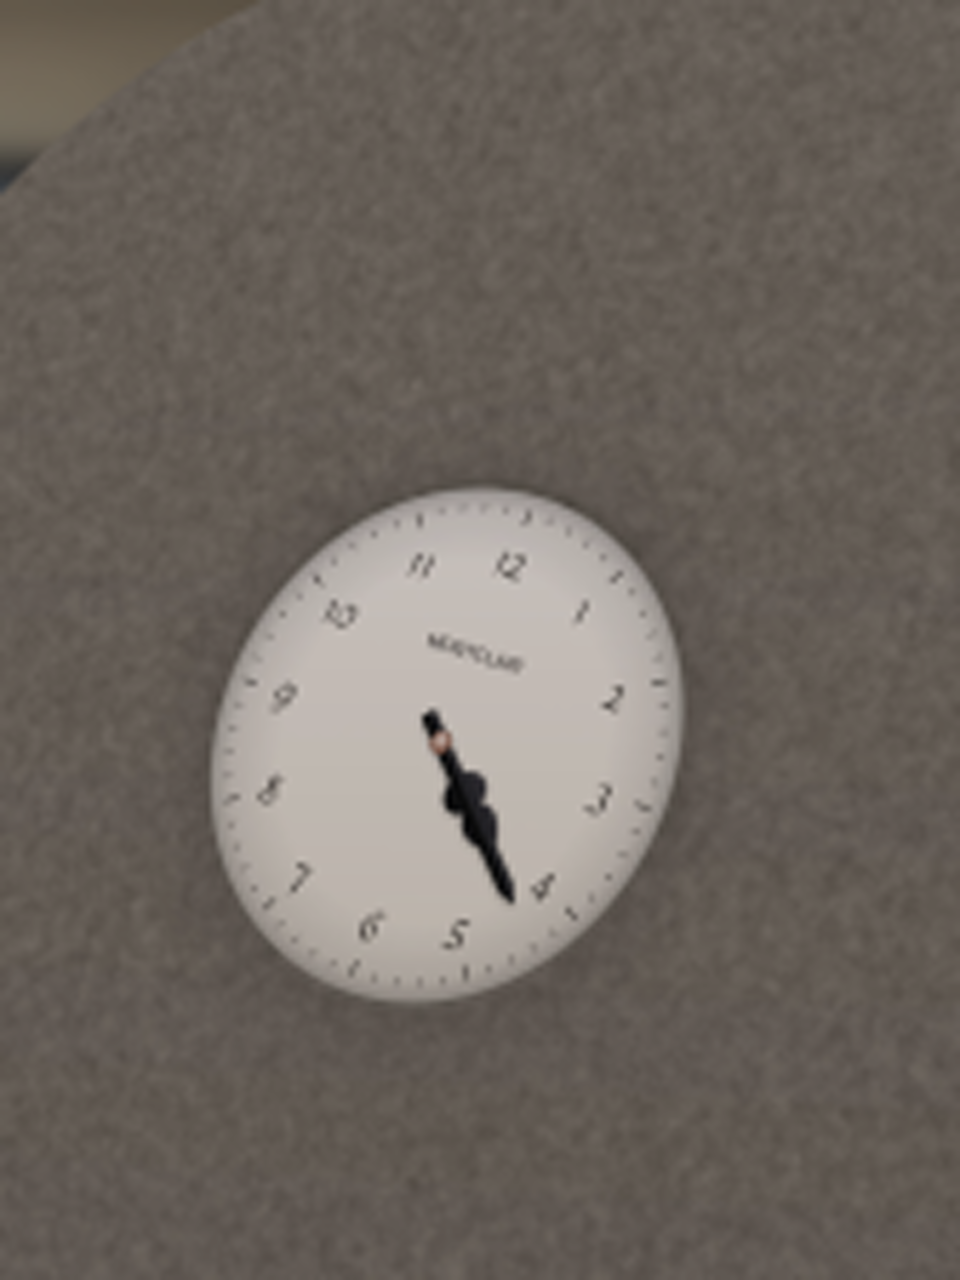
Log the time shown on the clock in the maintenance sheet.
4:22
